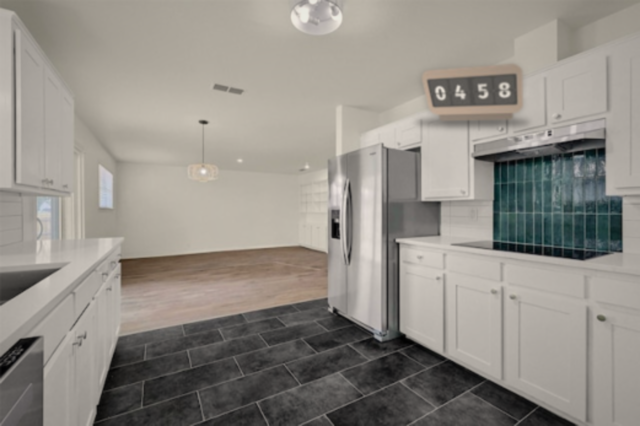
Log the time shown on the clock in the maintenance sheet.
4:58
